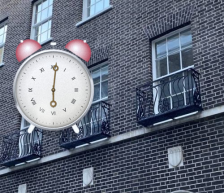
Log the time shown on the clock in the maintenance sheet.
6:01
